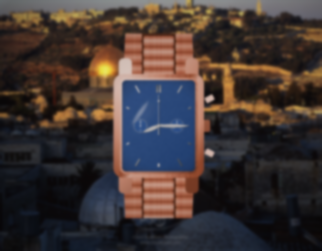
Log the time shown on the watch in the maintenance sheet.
8:15
